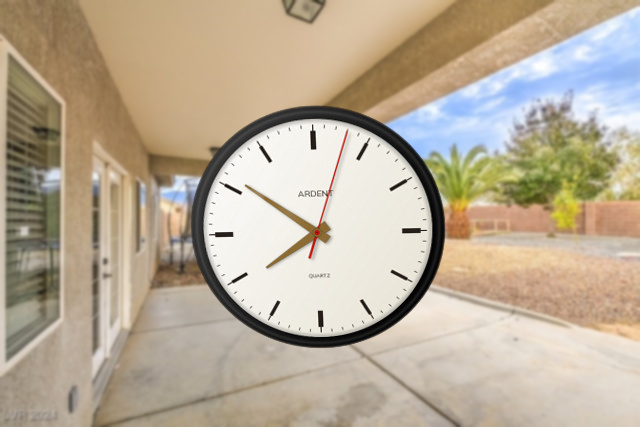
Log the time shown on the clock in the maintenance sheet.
7:51:03
